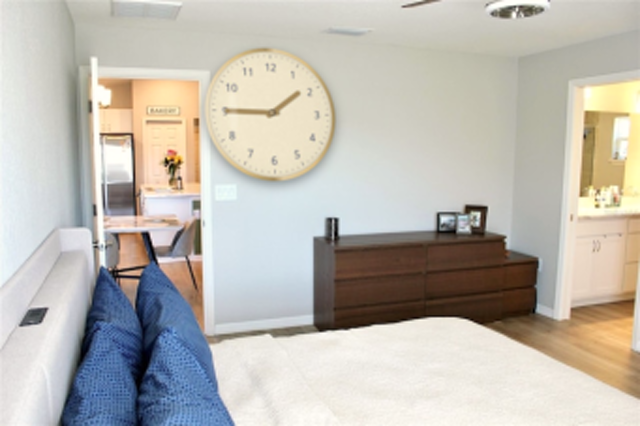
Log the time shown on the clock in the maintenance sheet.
1:45
